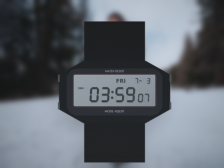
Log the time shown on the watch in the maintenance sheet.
3:59:07
